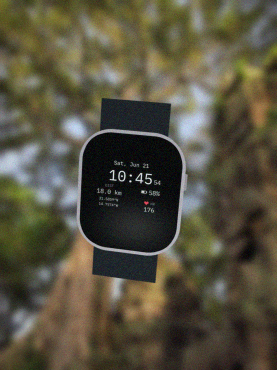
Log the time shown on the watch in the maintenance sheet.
10:45
